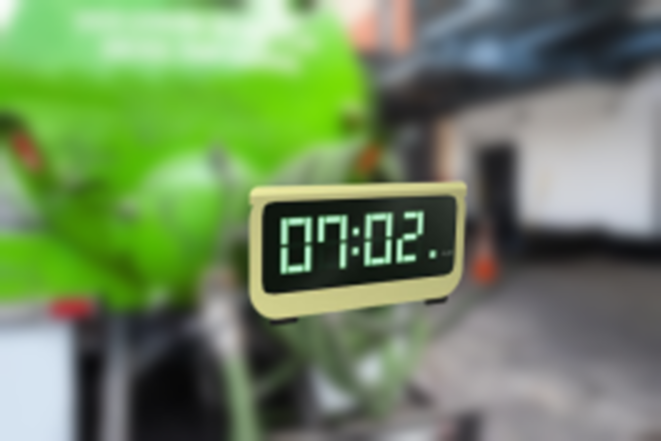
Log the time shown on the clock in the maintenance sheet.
7:02
